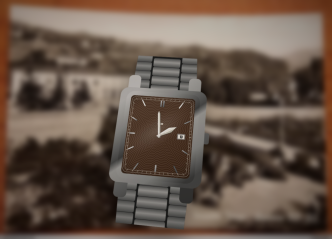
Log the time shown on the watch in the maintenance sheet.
1:59
